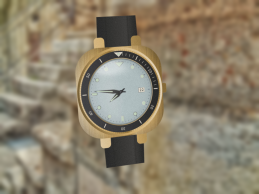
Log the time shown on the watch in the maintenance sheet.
7:46
